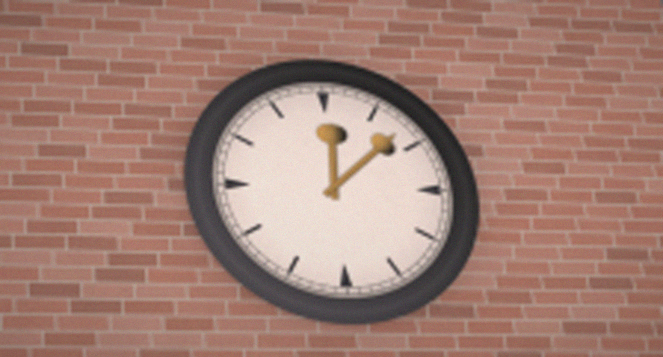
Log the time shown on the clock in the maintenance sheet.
12:08
